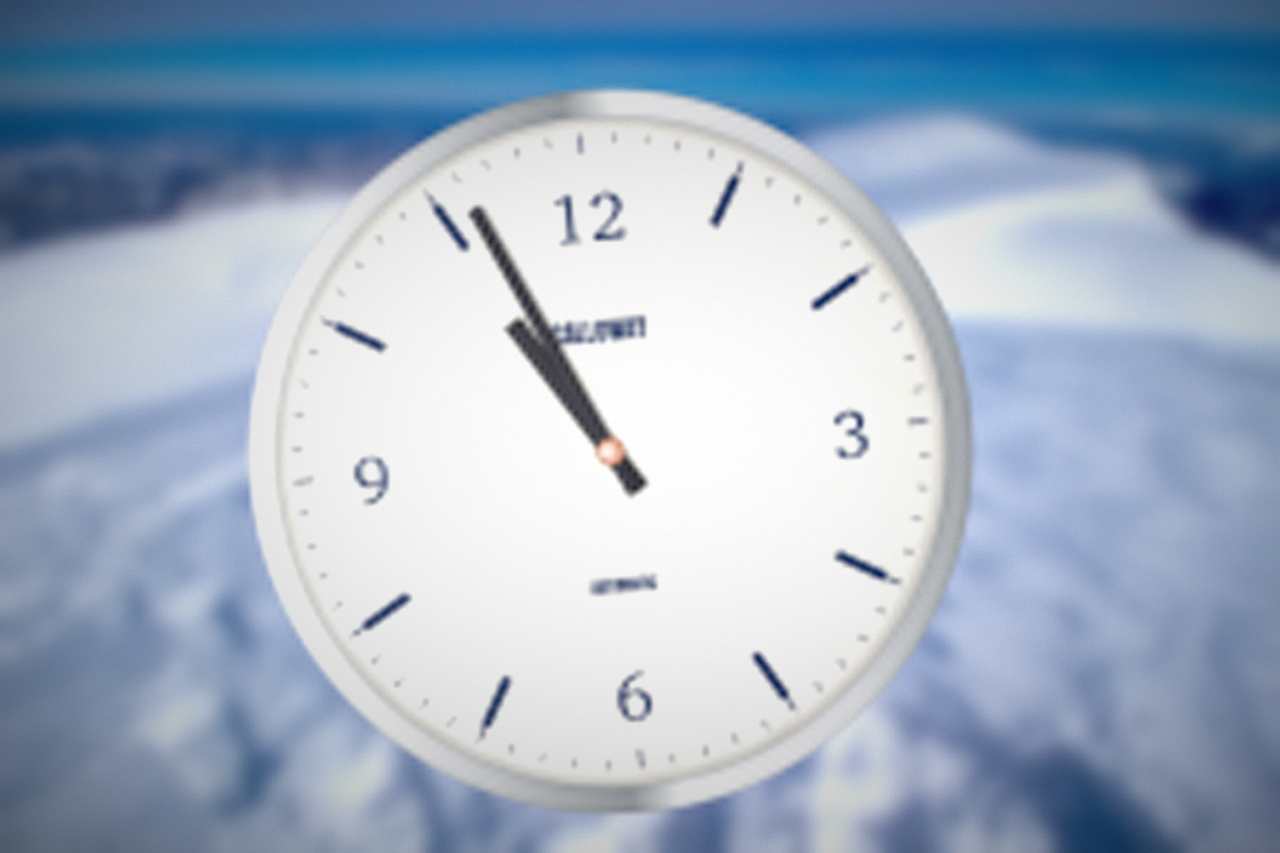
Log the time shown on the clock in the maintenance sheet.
10:56
